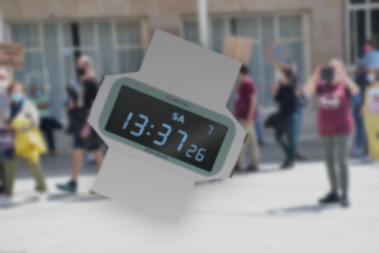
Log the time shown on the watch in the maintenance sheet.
13:37:26
